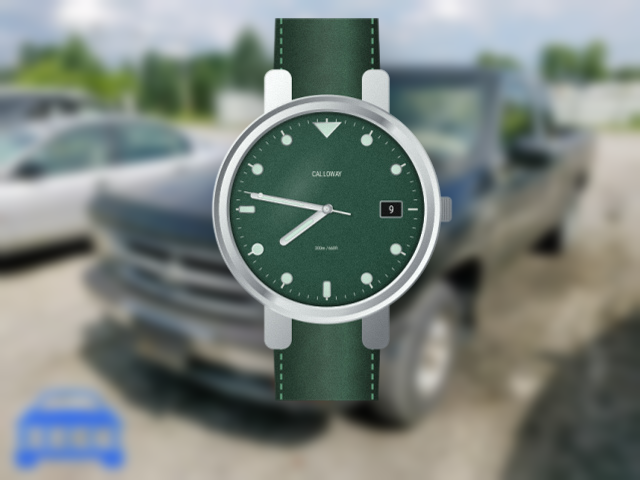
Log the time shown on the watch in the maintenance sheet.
7:46:47
